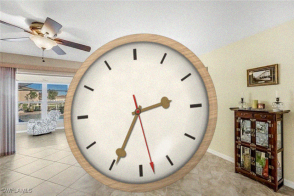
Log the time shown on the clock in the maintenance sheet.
2:34:28
